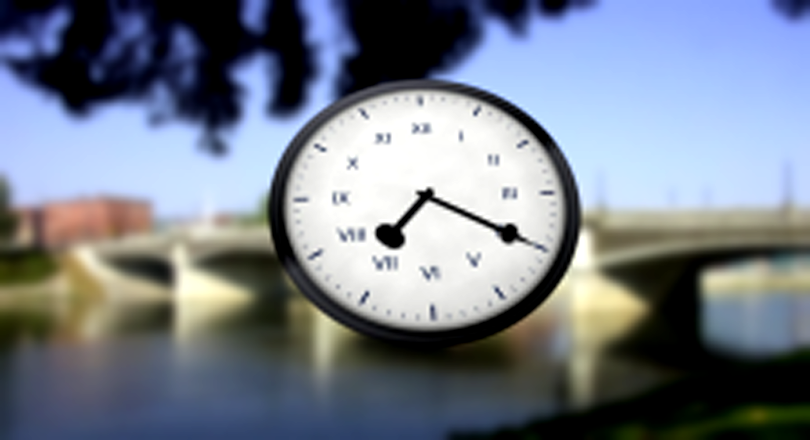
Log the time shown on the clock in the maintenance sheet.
7:20
